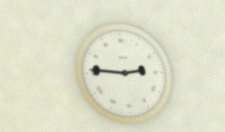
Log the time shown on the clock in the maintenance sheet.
2:46
